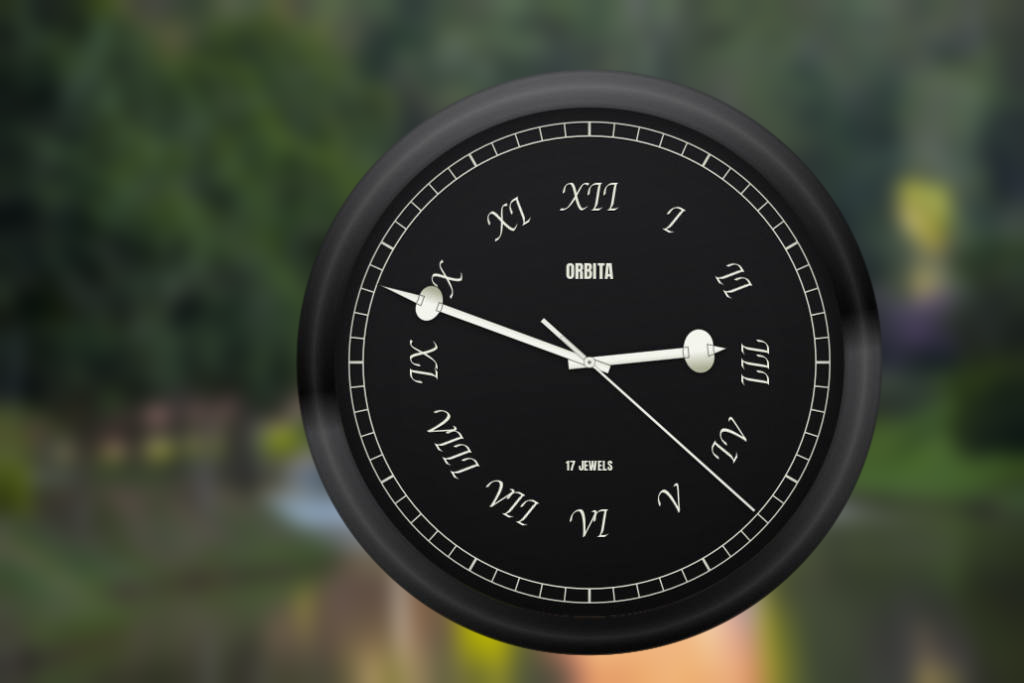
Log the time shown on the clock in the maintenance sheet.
2:48:22
